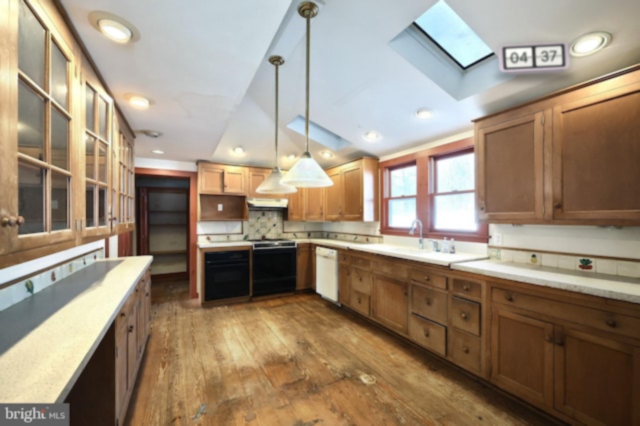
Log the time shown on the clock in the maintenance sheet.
4:37
